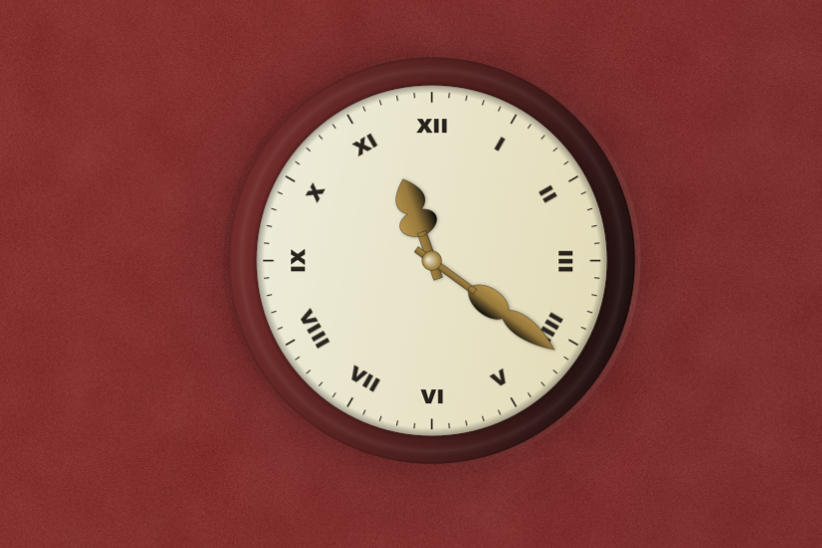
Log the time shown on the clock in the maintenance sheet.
11:21
